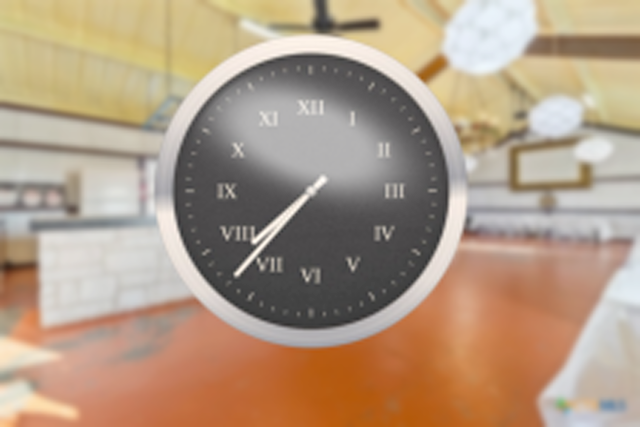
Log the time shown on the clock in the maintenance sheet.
7:37
